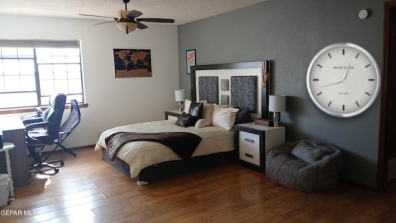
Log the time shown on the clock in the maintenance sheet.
12:42
